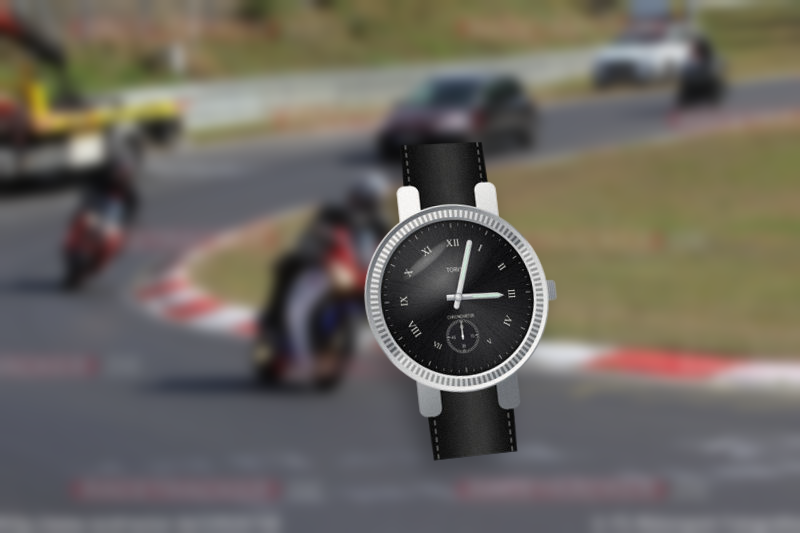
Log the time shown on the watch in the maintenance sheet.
3:03
